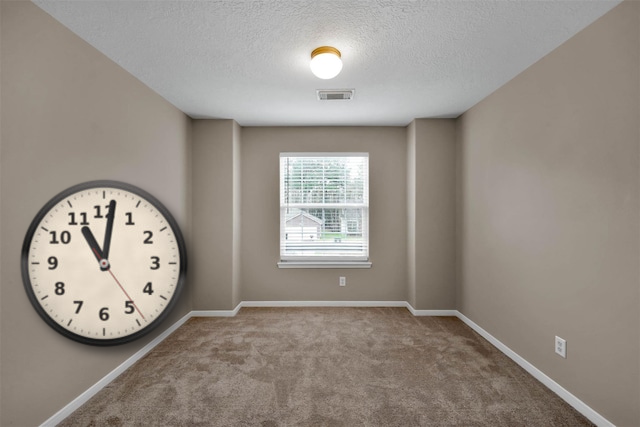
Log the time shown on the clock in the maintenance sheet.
11:01:24
